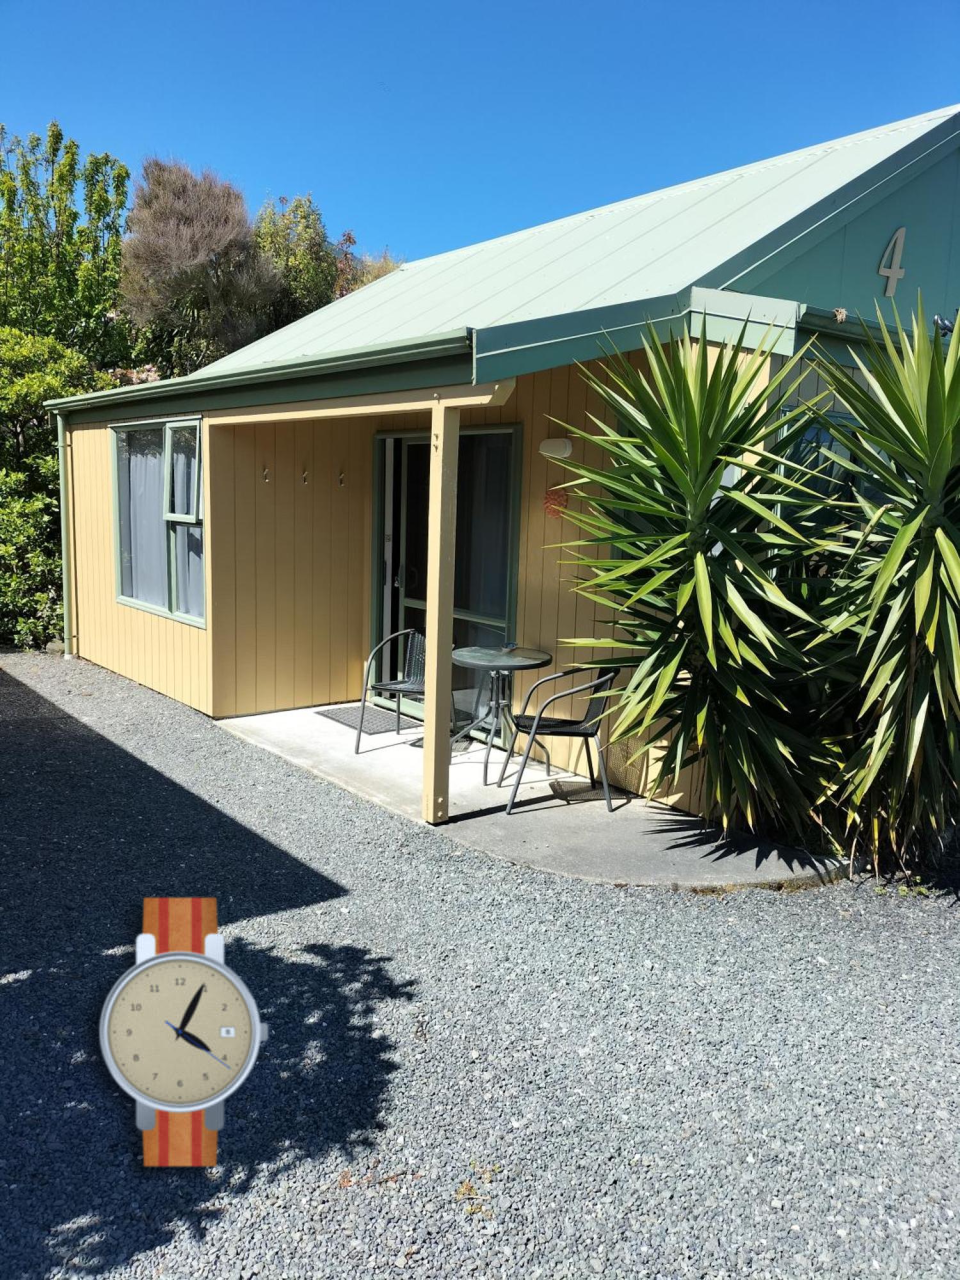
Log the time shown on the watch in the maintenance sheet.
4:04:21
